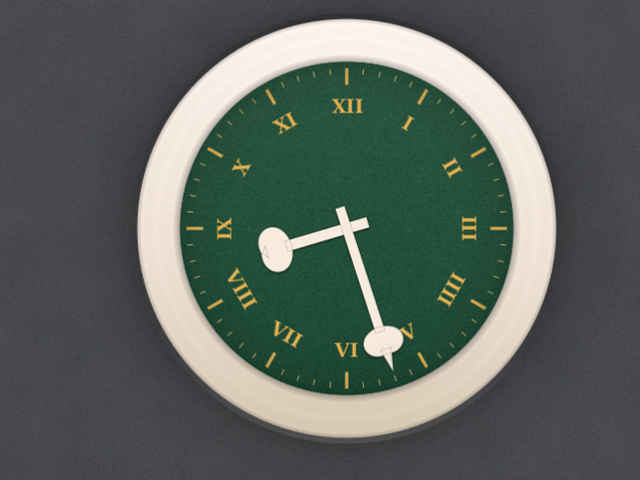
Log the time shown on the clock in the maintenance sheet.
8:27
